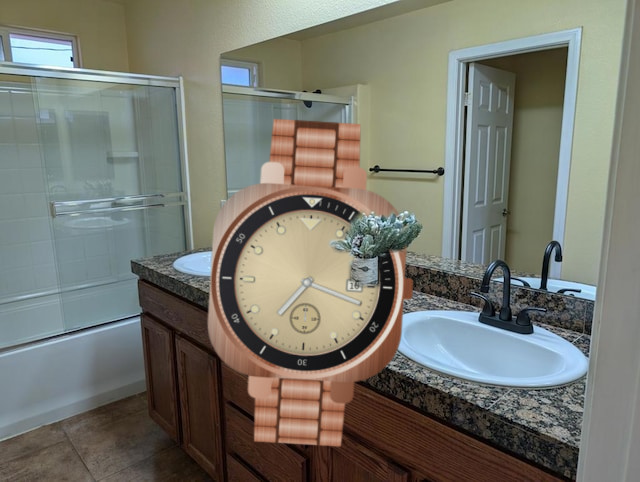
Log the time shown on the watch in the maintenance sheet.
7:18
